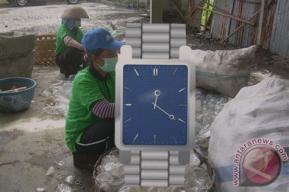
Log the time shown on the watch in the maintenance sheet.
12:21
